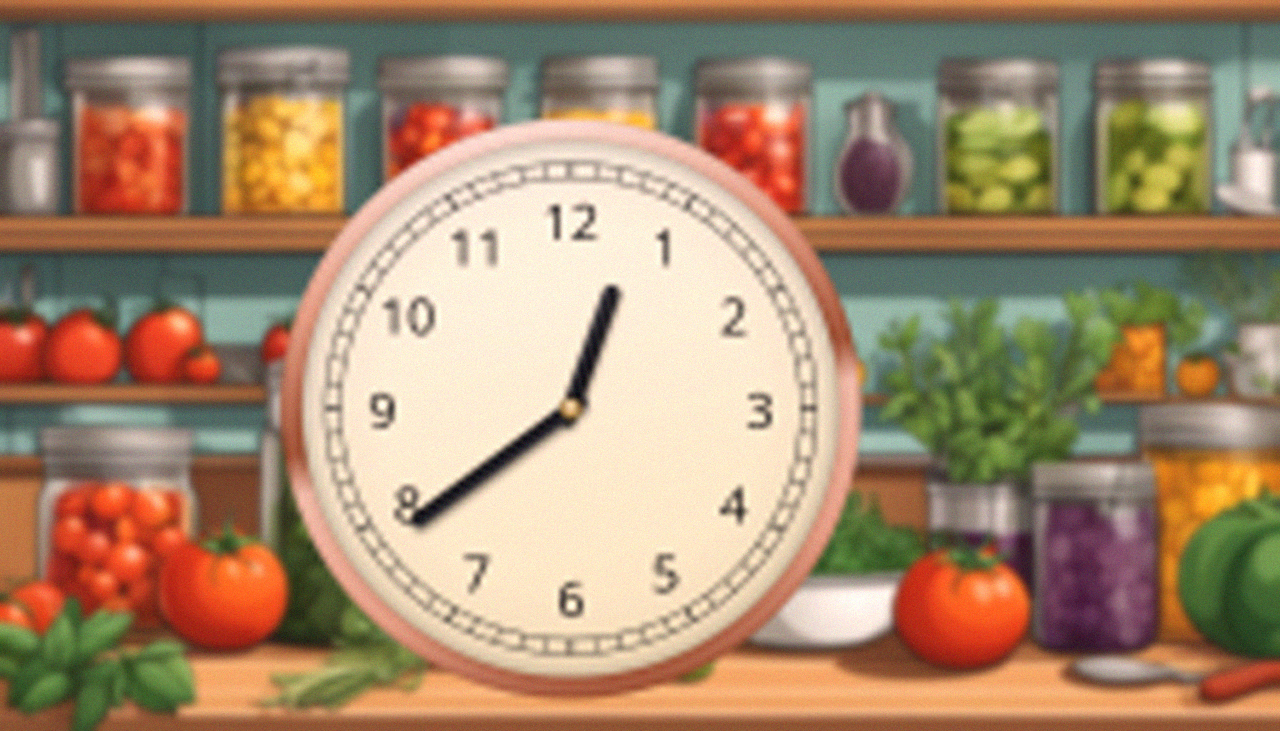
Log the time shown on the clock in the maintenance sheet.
12:39
